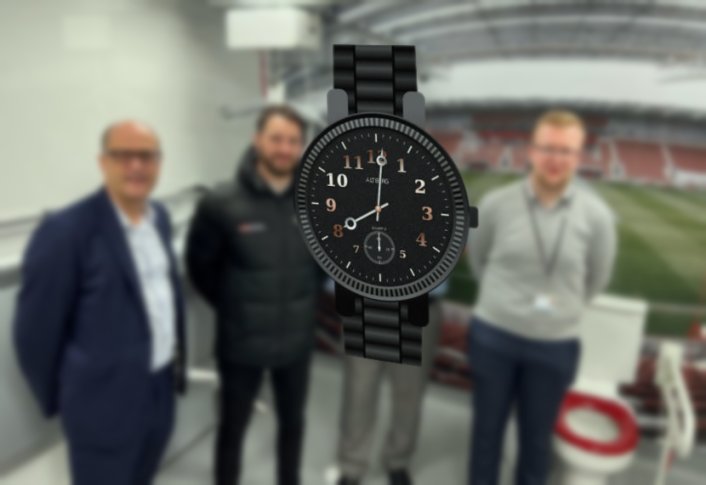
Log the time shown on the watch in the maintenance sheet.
8:01
